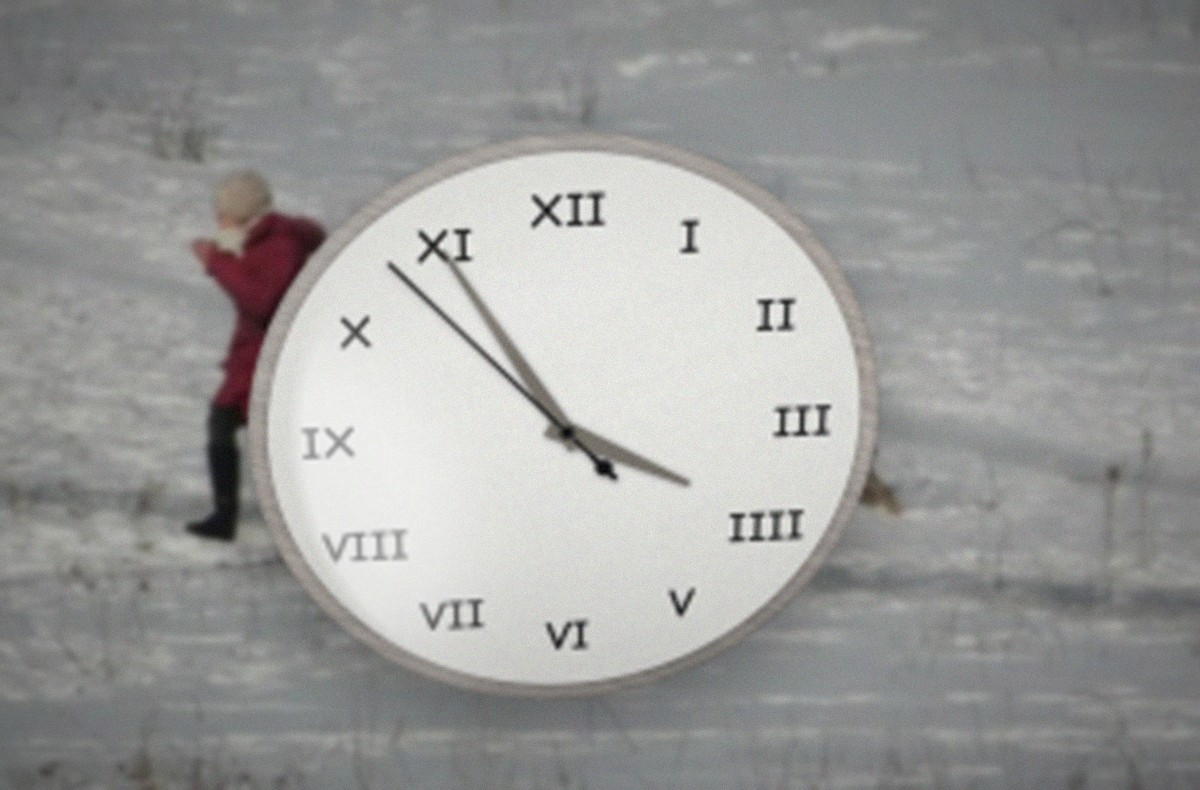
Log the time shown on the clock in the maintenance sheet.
3:54:53
